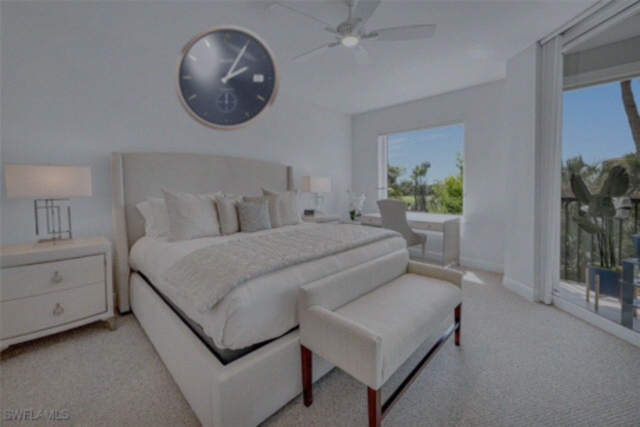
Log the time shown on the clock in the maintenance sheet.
2:05
